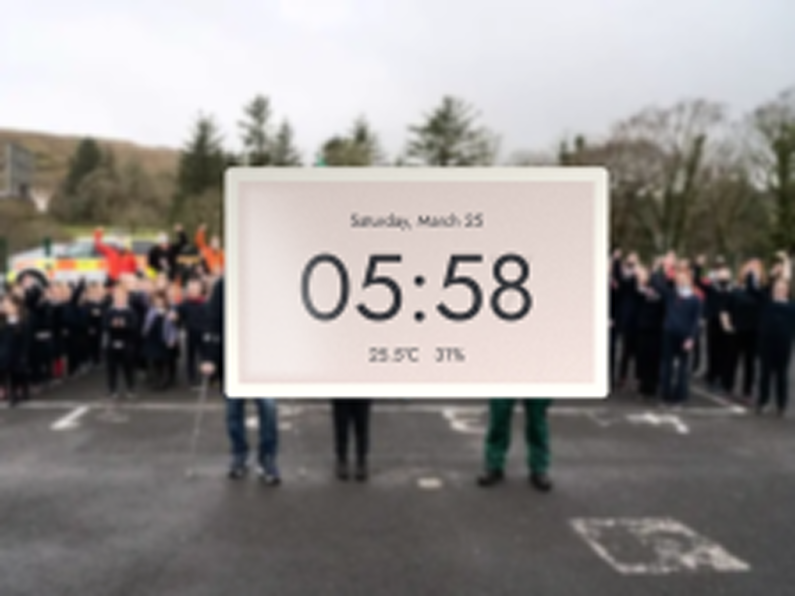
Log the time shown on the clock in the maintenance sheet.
5:58
